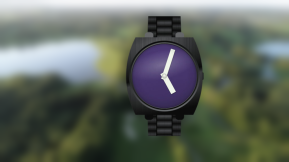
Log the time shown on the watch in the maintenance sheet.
5:03
